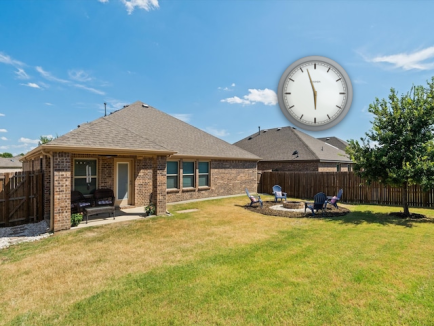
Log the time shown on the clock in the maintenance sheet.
5:57
